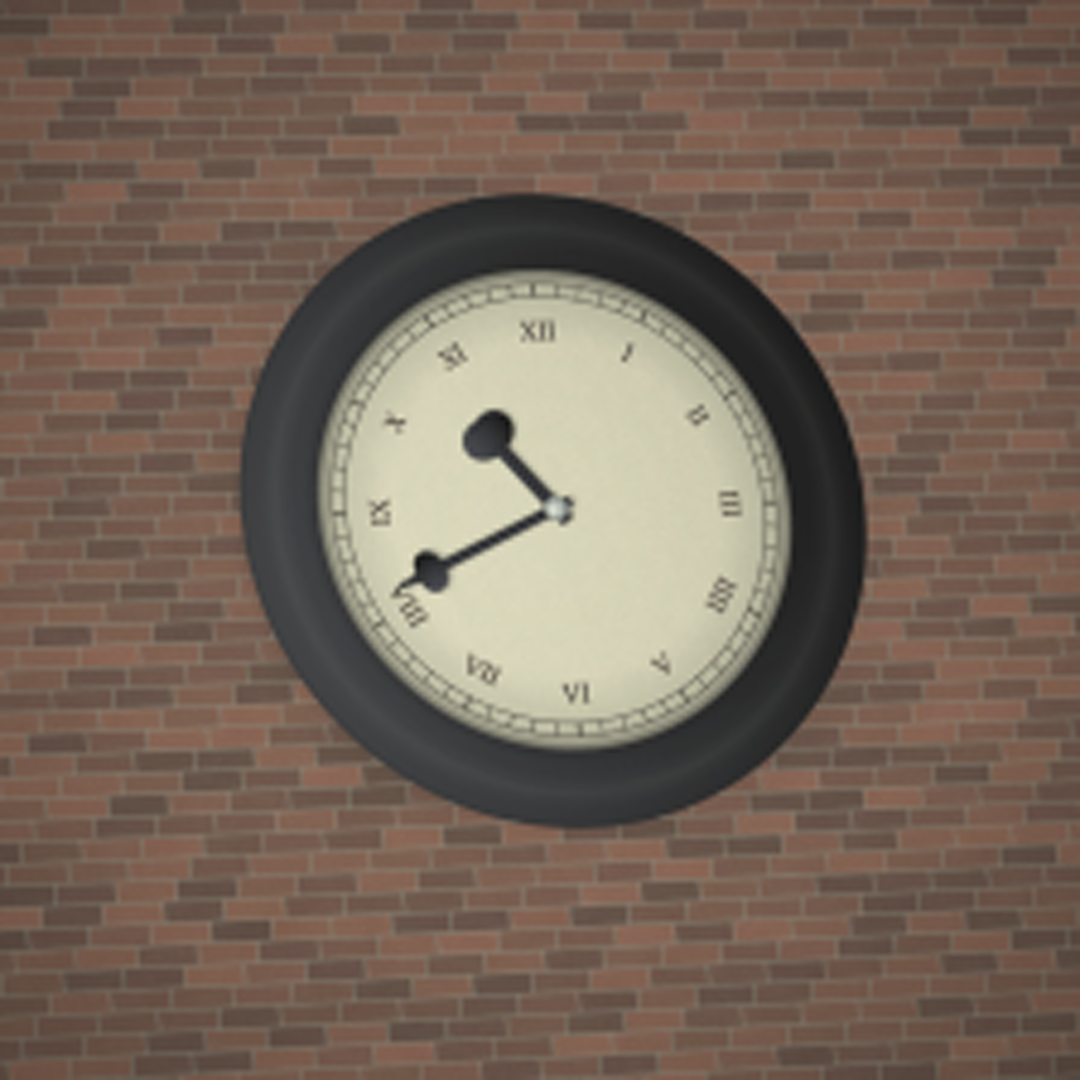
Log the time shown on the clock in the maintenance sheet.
10:41
